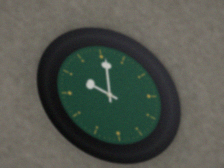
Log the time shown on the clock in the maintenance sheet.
10:01
